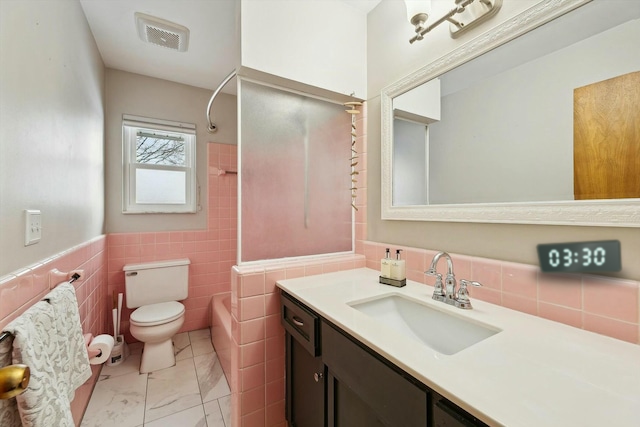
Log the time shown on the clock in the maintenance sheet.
3:30
